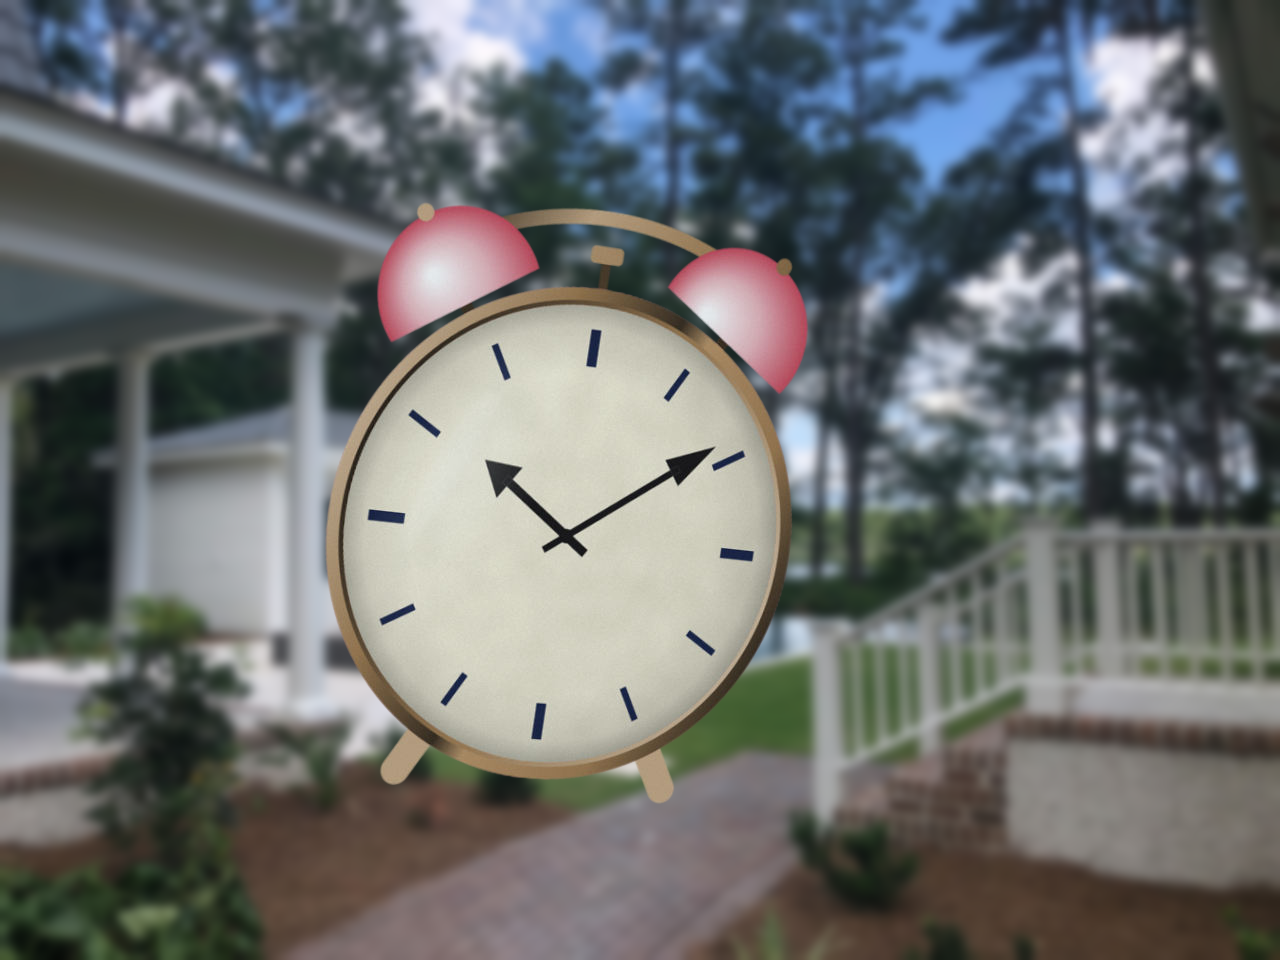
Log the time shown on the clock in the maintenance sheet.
10:09
